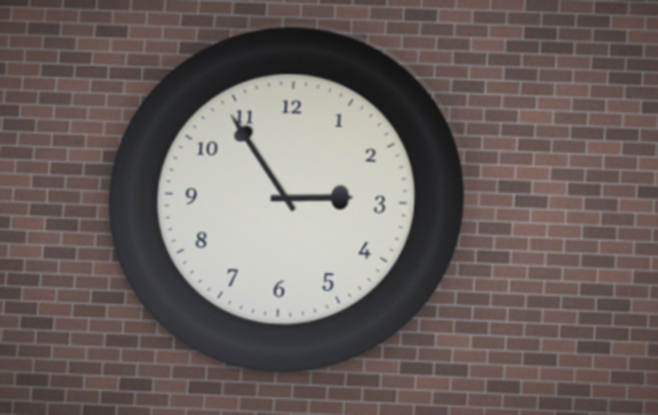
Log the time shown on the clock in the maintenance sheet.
2:54
